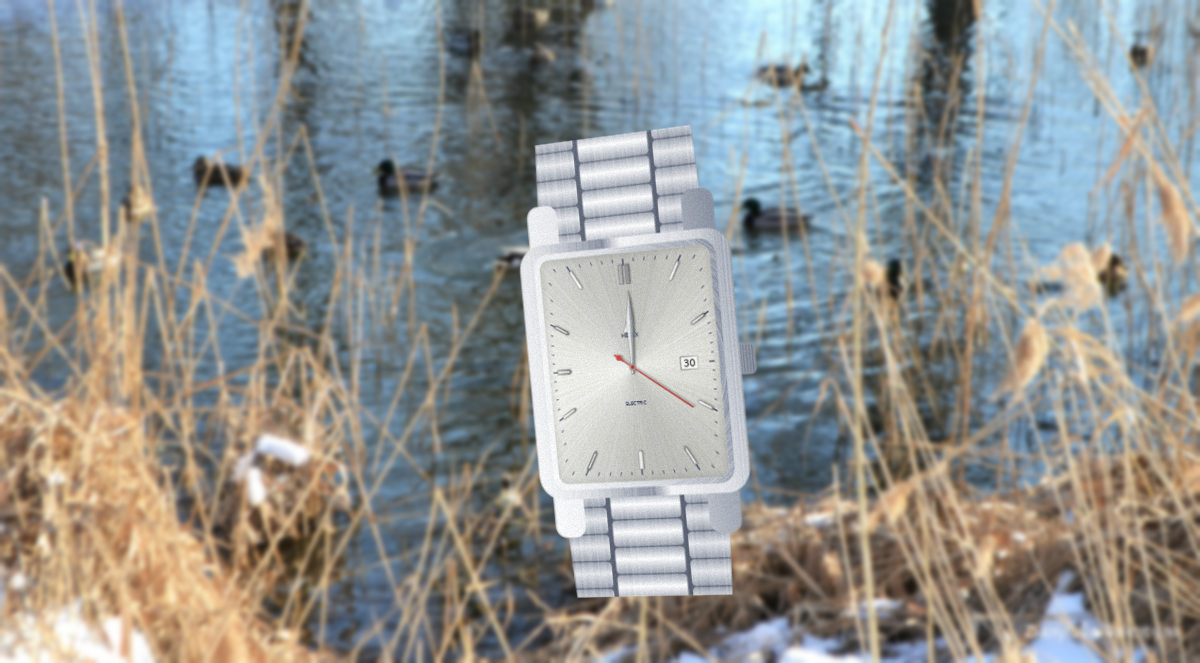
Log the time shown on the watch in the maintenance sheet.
12:00:21
